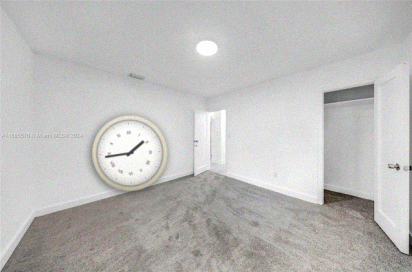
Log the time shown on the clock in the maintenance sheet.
1:44
